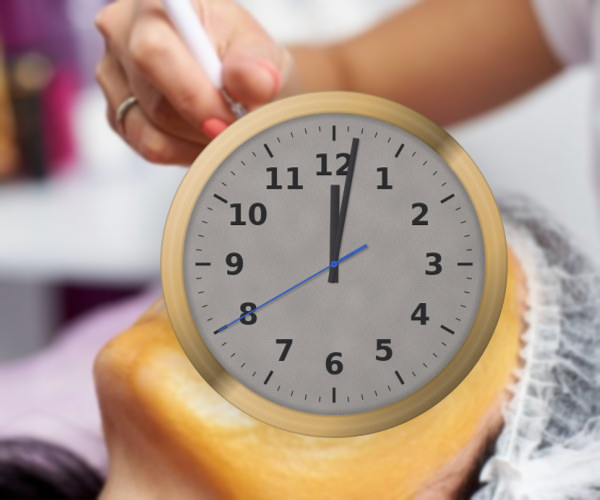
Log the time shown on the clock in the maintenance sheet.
12:01:40
